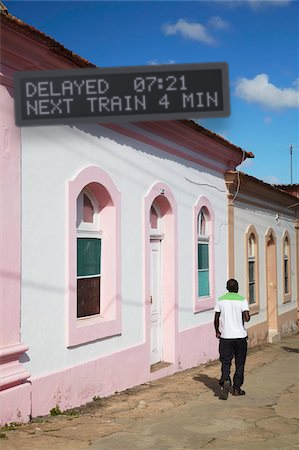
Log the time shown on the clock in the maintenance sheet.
7:21
